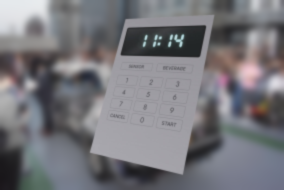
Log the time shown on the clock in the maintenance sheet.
11:14
